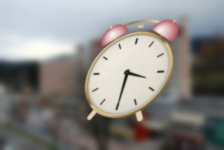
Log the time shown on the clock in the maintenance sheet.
3:30
